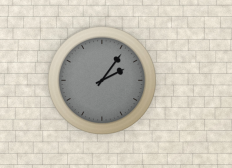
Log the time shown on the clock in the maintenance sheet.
2:06
